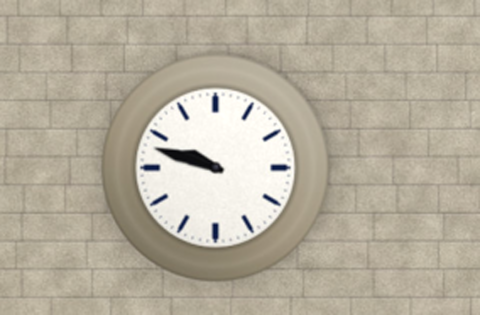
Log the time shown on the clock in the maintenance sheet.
9:48
